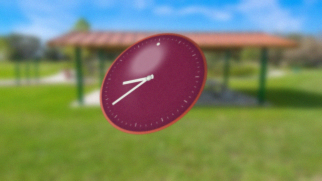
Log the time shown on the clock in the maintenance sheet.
8:38
